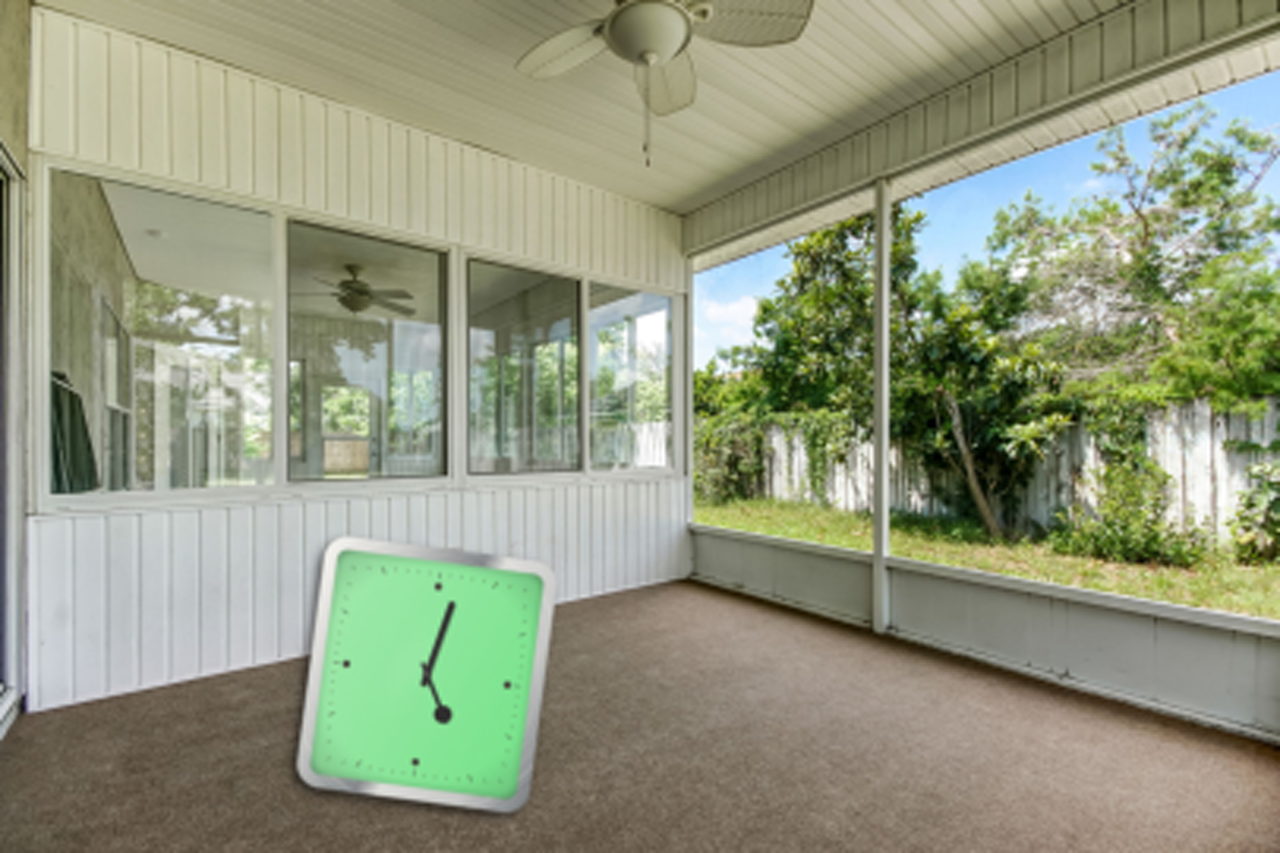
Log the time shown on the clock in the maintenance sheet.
5:02
